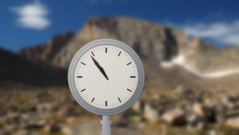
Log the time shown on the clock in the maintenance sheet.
10:54
